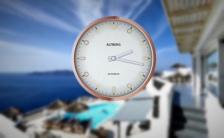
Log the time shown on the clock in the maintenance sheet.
2:17
